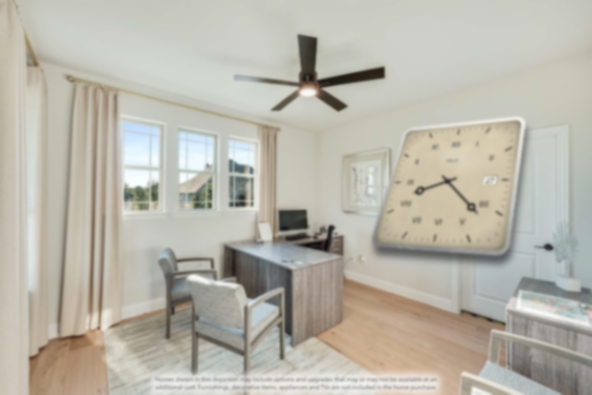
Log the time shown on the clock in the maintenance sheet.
8:22
